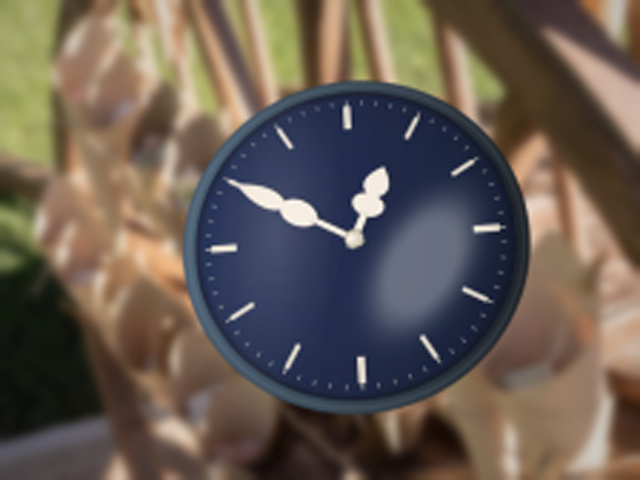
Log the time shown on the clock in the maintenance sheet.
12:50
